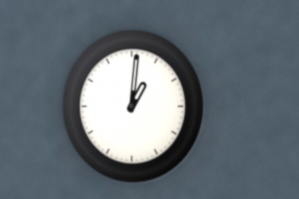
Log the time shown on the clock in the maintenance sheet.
1:01
